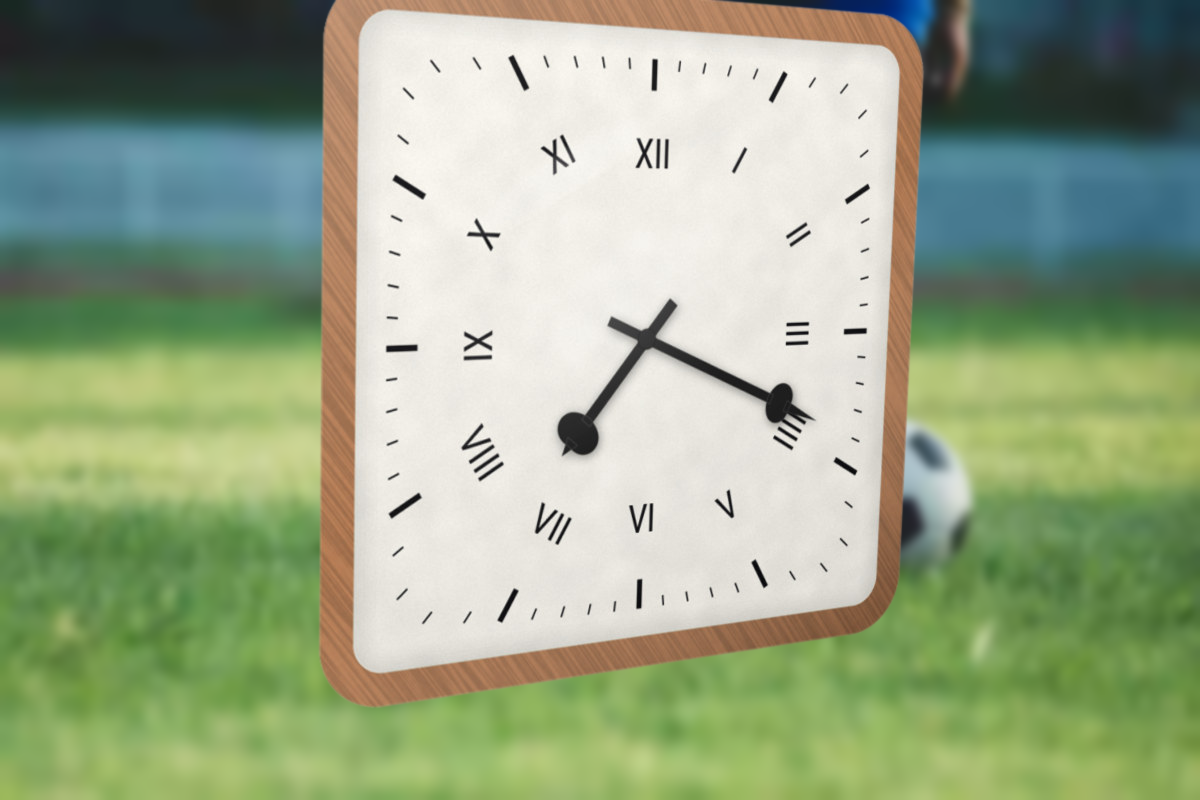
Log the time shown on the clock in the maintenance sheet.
7:19
